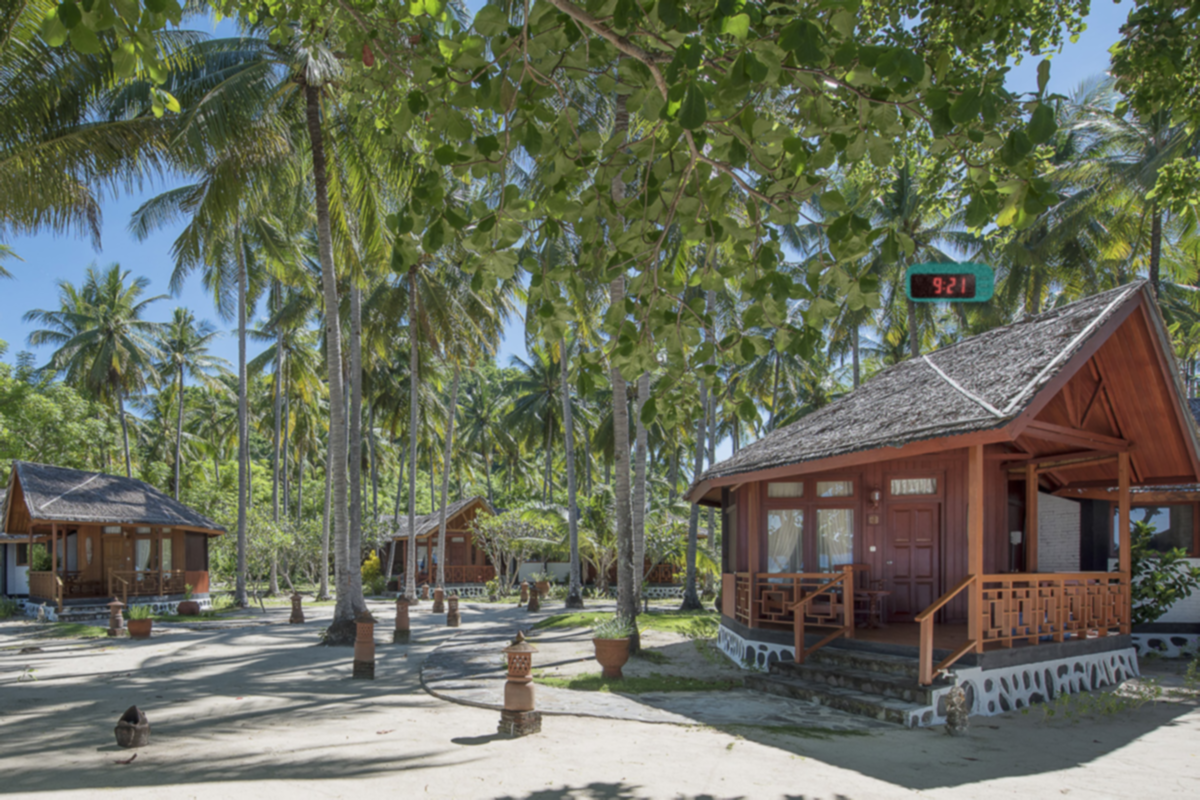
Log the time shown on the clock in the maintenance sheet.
9:21
